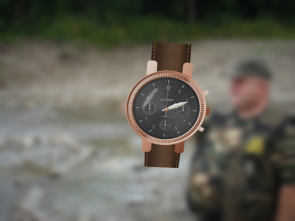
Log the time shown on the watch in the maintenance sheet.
2:11
